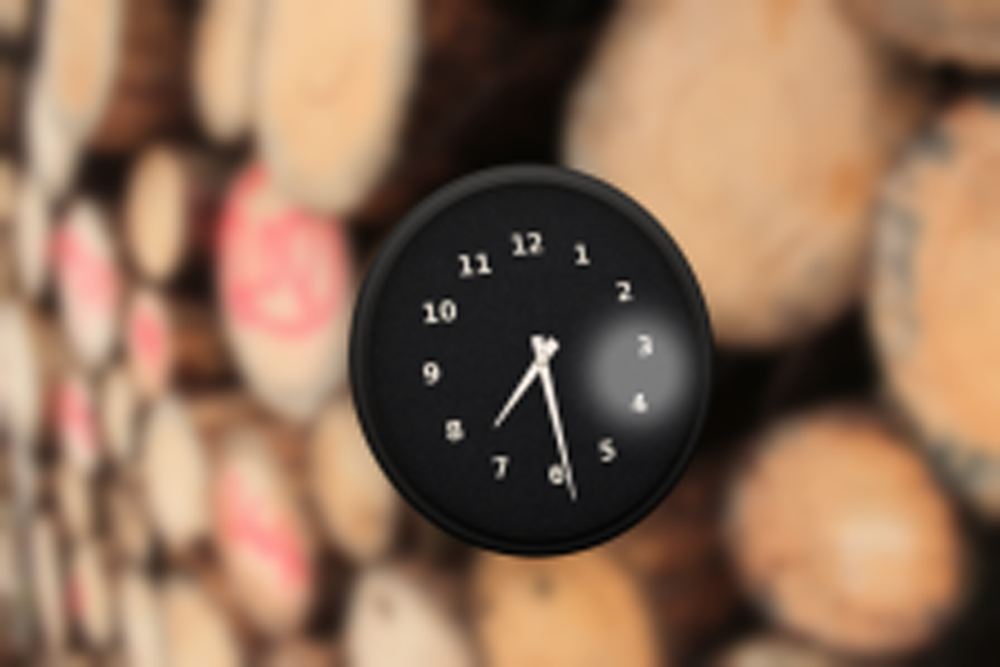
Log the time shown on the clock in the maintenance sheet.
7:29
